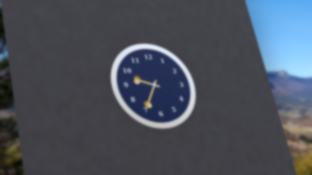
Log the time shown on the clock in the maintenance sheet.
9:35
